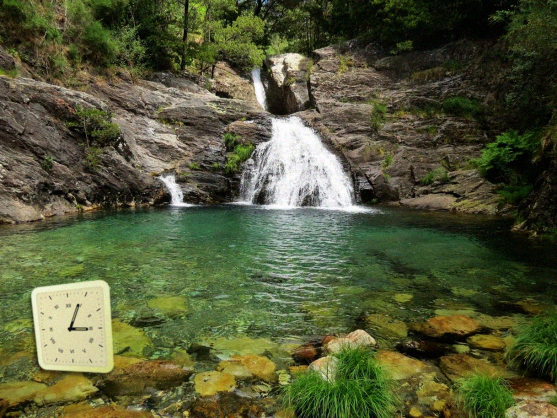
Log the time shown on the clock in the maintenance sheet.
3:04
